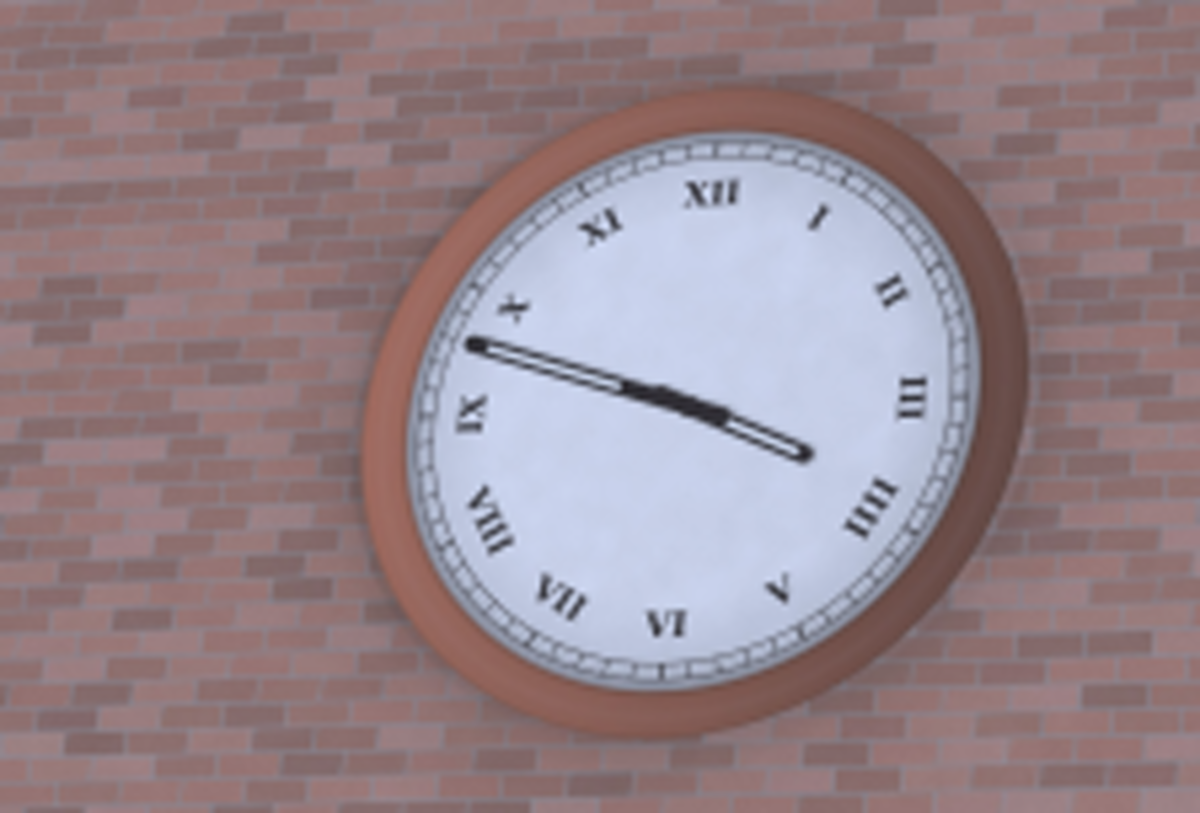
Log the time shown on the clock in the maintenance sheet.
3:48
